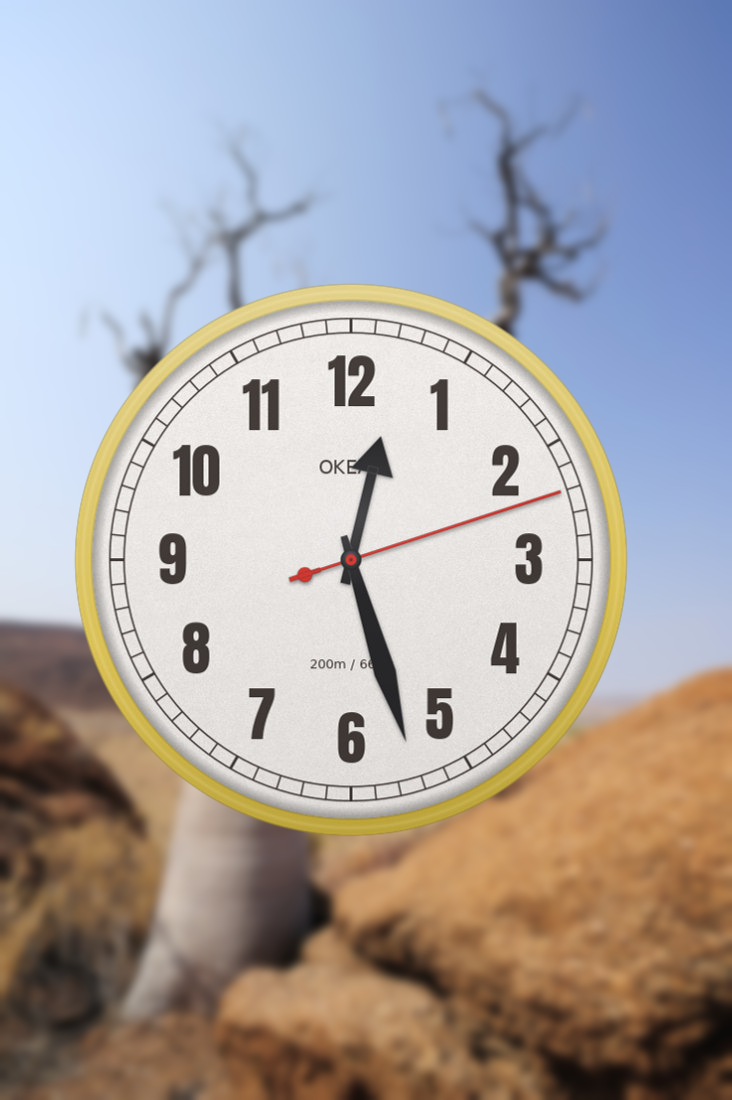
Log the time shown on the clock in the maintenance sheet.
12:27:12
